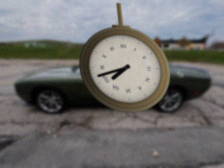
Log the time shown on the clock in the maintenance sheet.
7:42
